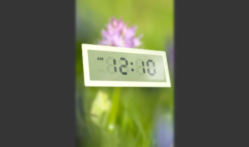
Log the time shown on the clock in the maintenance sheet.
12:10
